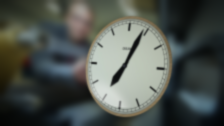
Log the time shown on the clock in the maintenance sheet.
7:04
